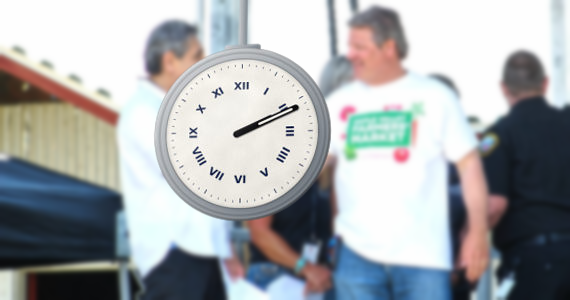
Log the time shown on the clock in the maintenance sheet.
2:11
